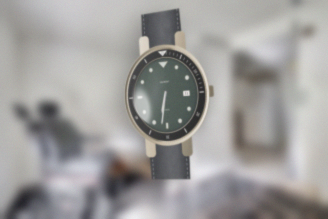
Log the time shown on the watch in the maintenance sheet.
6:32
